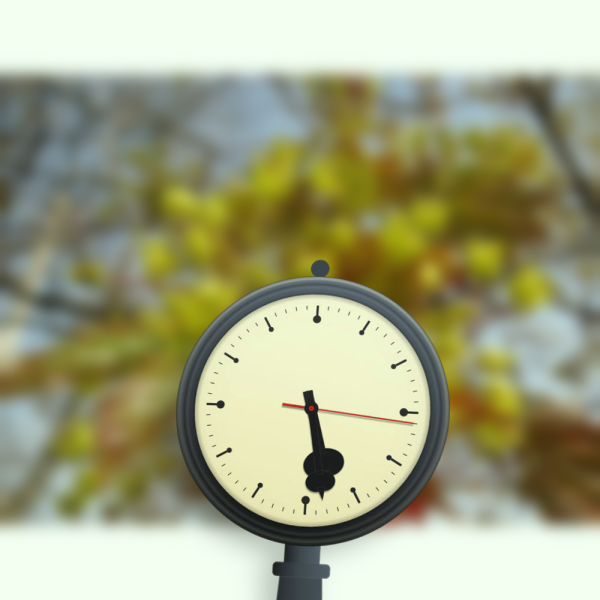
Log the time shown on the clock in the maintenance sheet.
5:28:16
